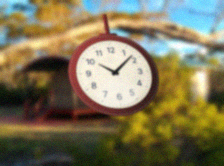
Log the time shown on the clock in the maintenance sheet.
10:08
